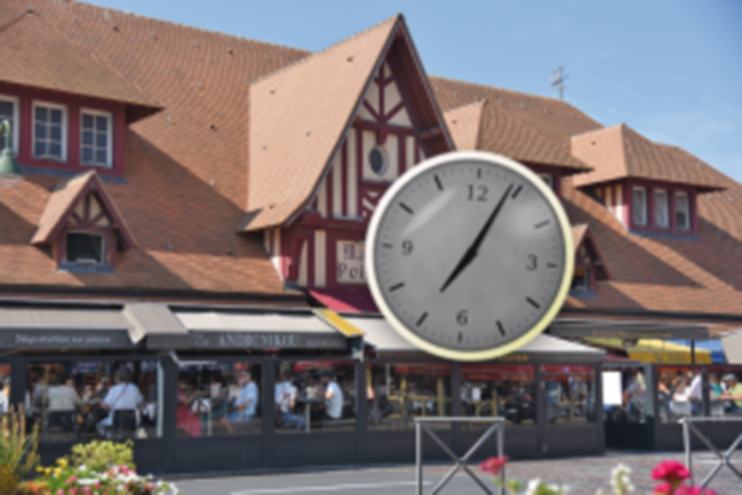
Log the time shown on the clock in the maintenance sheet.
7:04
